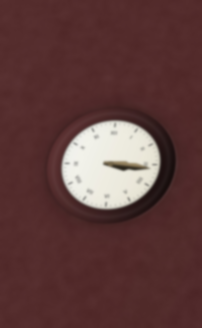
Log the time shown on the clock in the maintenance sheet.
3:16
